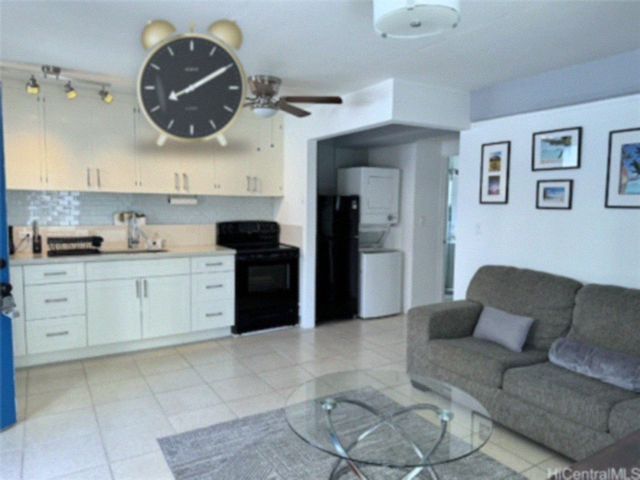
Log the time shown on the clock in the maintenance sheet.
8:10
